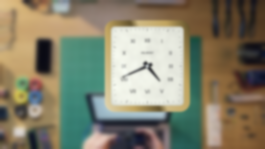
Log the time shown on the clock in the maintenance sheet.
4:41
